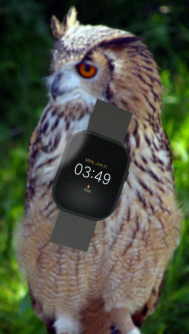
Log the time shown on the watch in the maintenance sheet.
3:49
